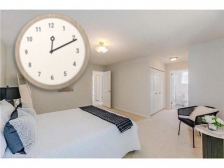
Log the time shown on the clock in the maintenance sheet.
12:11
